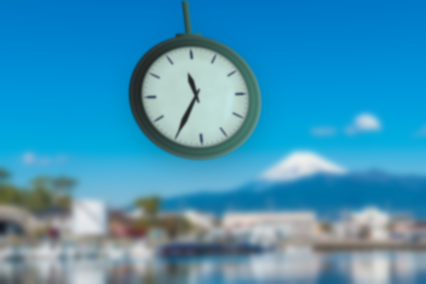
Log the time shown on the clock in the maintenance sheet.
11:35
